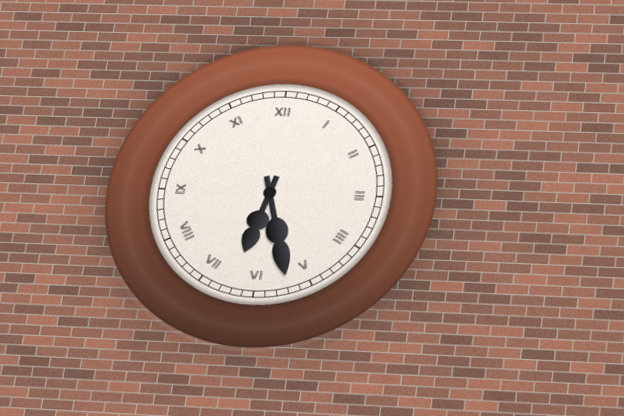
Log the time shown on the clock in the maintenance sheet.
6:27
